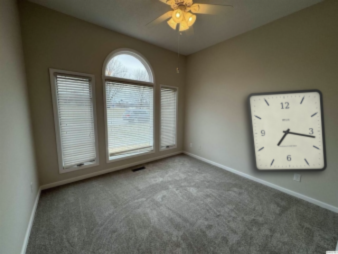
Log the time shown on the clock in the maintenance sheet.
7:17
